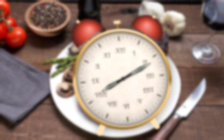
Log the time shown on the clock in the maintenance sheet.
8:11
